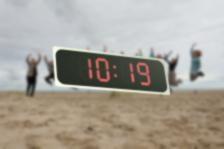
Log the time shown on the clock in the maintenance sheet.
10:19
